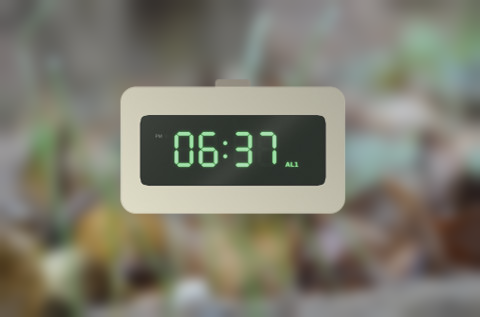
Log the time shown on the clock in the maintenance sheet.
6:37
